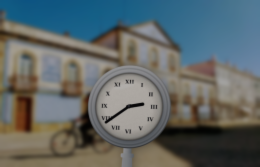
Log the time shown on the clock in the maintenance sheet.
2:39
